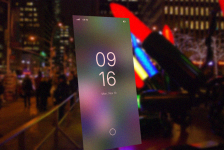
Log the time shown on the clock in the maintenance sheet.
9:16
